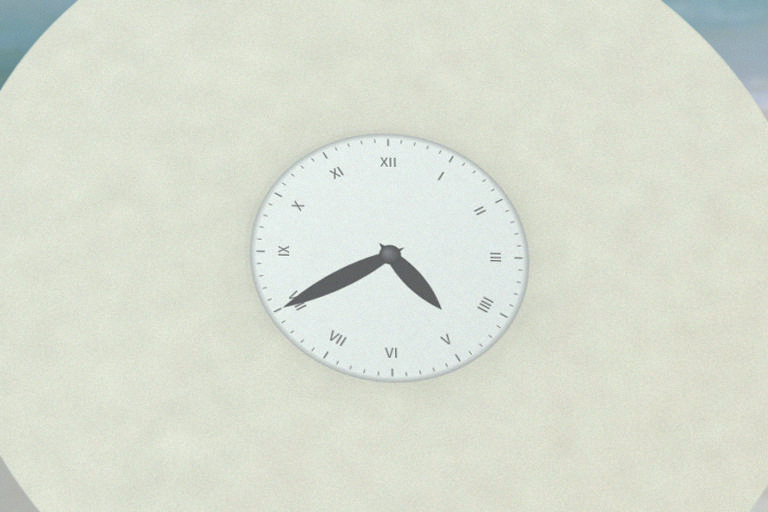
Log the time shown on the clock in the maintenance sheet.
4:40
